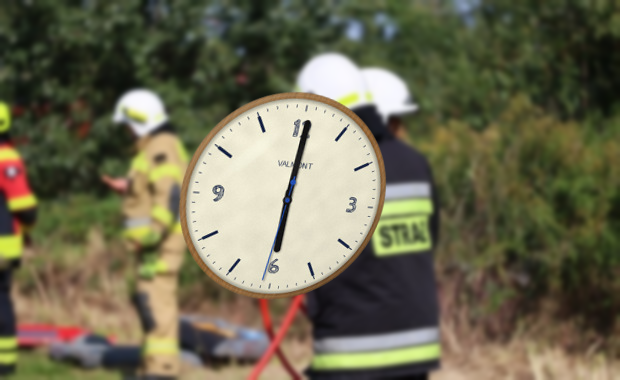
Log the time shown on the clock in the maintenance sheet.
6:00:31
